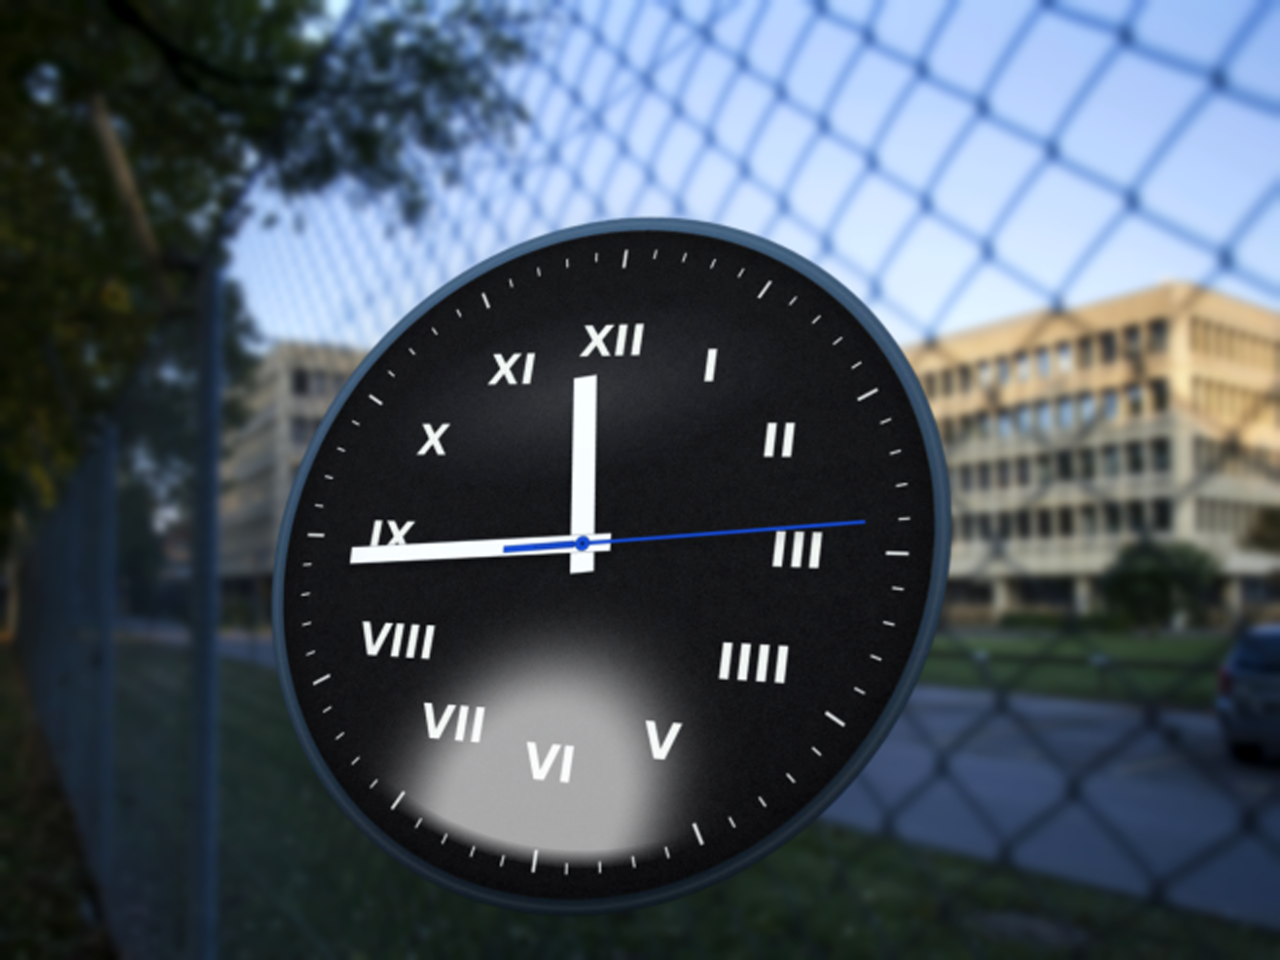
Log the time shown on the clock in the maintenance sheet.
11:44:14
